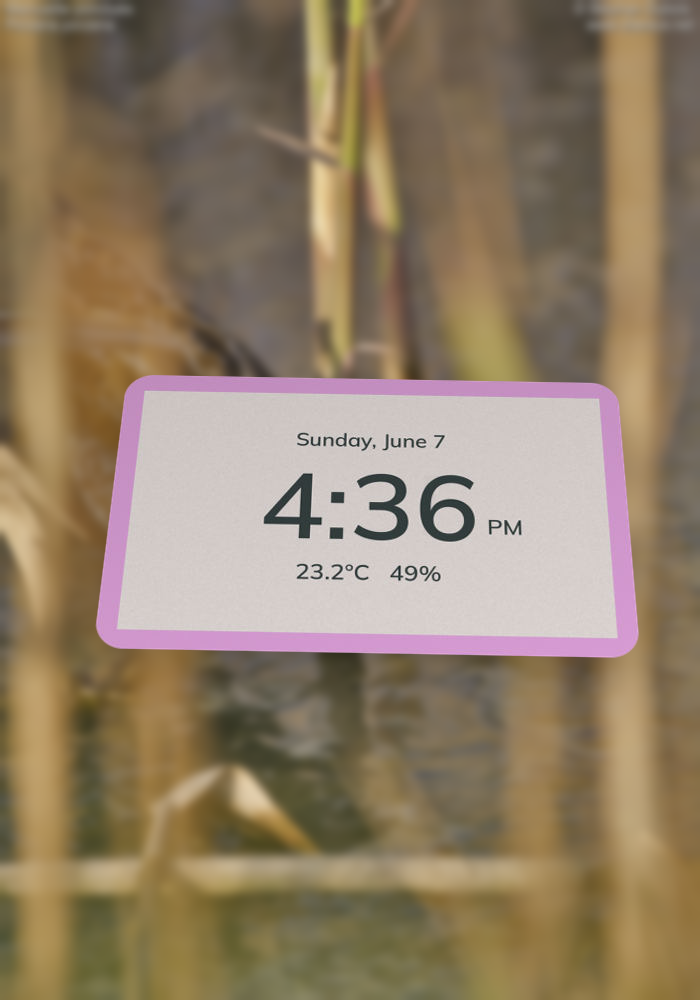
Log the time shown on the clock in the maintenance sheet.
4:36
